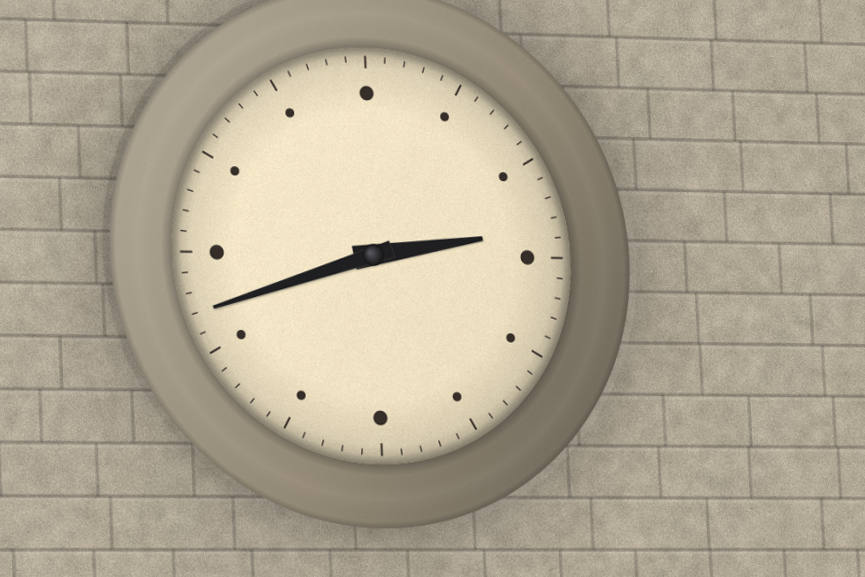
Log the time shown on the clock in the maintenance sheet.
2:42
